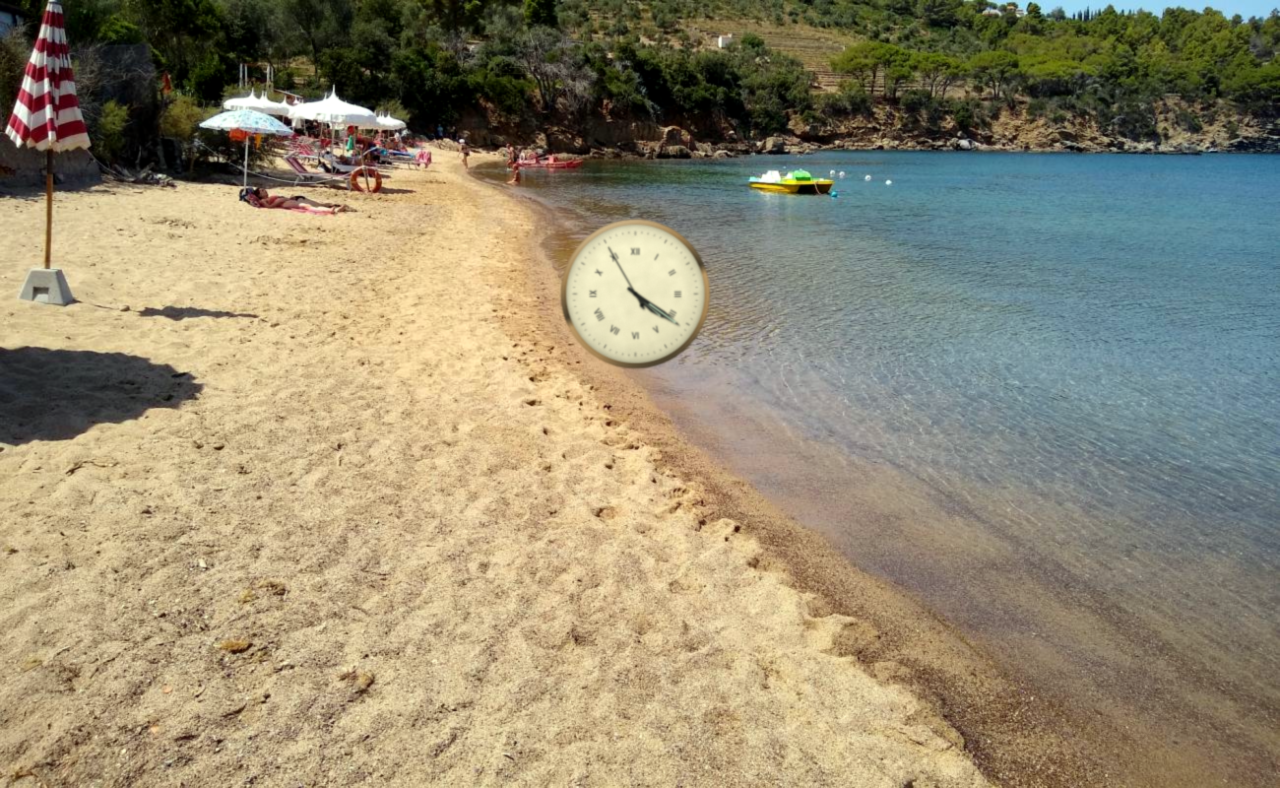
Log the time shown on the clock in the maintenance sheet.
4:20:55
